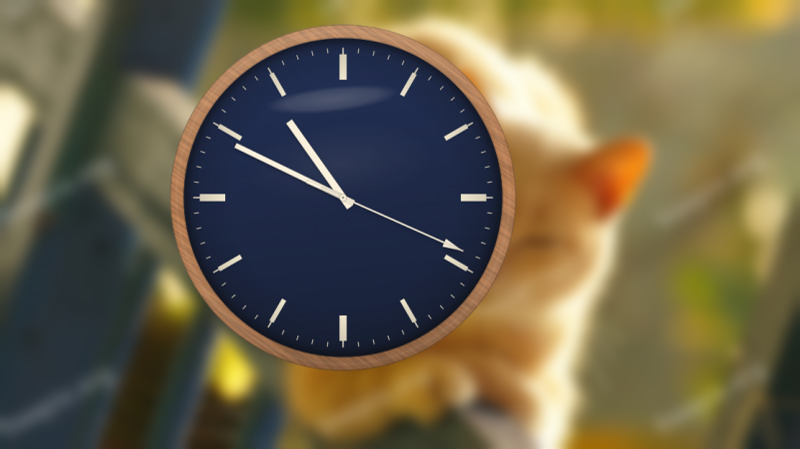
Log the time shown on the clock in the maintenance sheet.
10:49:19
